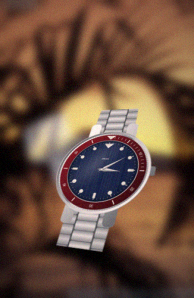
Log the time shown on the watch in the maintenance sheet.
3:09
